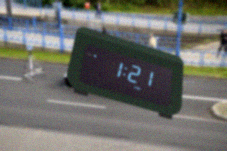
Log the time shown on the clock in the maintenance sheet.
1:21
